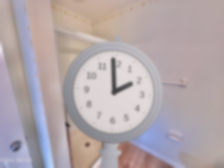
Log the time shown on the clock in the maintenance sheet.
1:59
